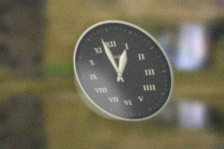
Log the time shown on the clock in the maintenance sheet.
12:58
